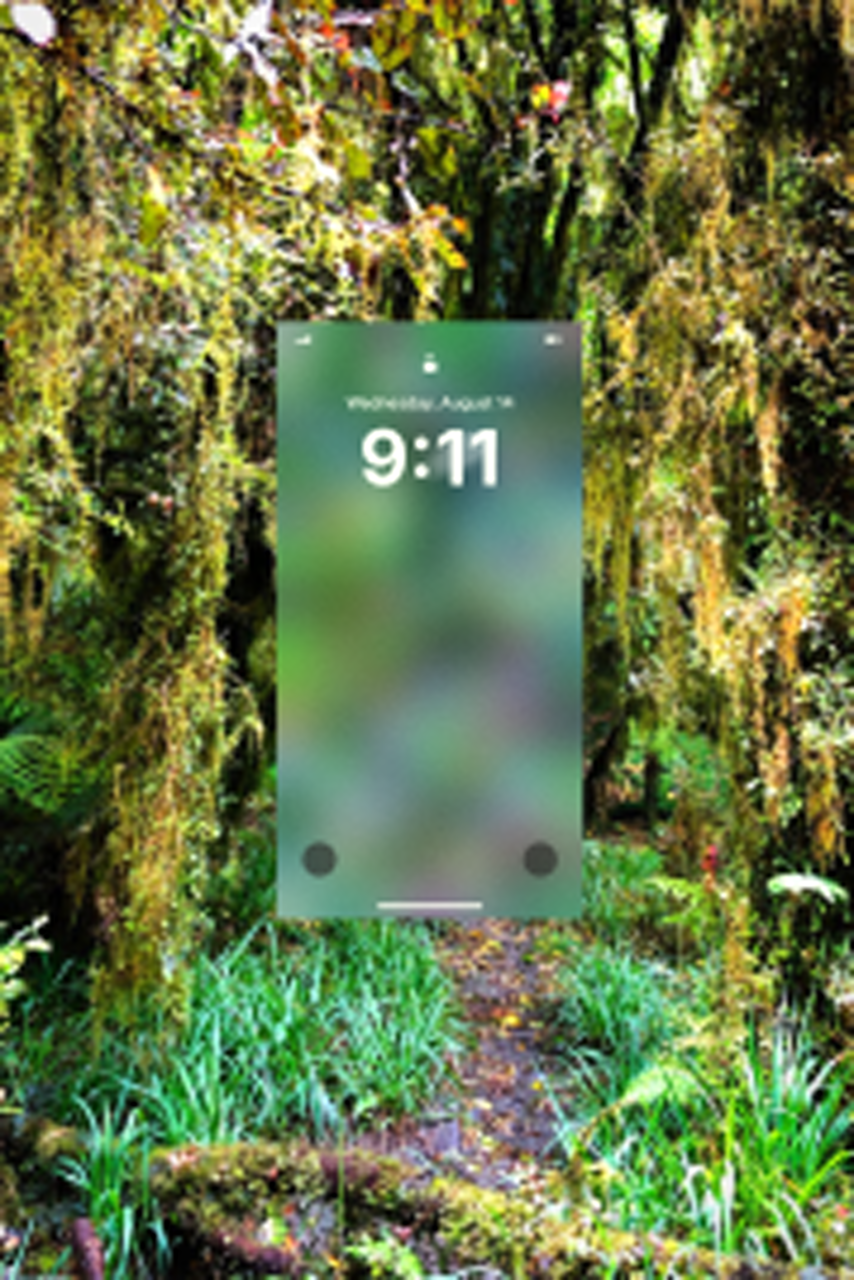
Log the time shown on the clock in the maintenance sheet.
9:11
